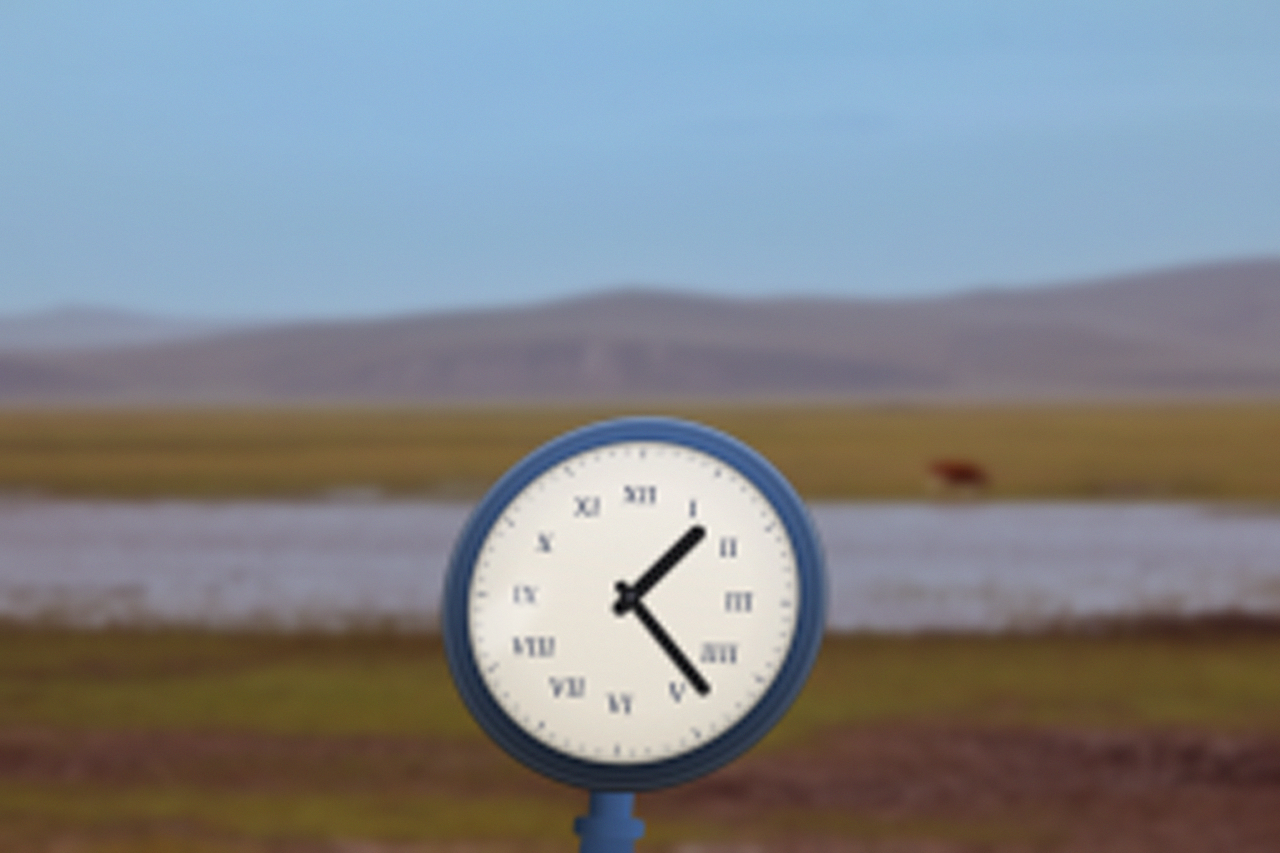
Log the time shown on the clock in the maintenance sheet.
1:23
